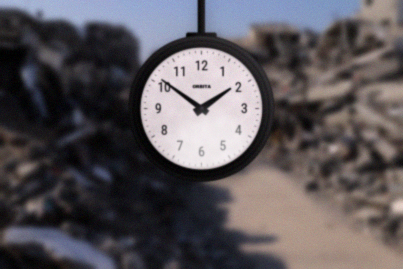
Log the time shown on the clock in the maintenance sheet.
1:51
